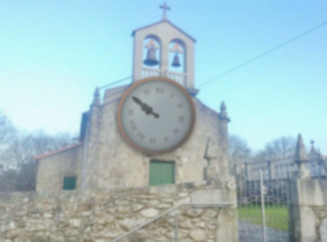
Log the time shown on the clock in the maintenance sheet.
9:50
